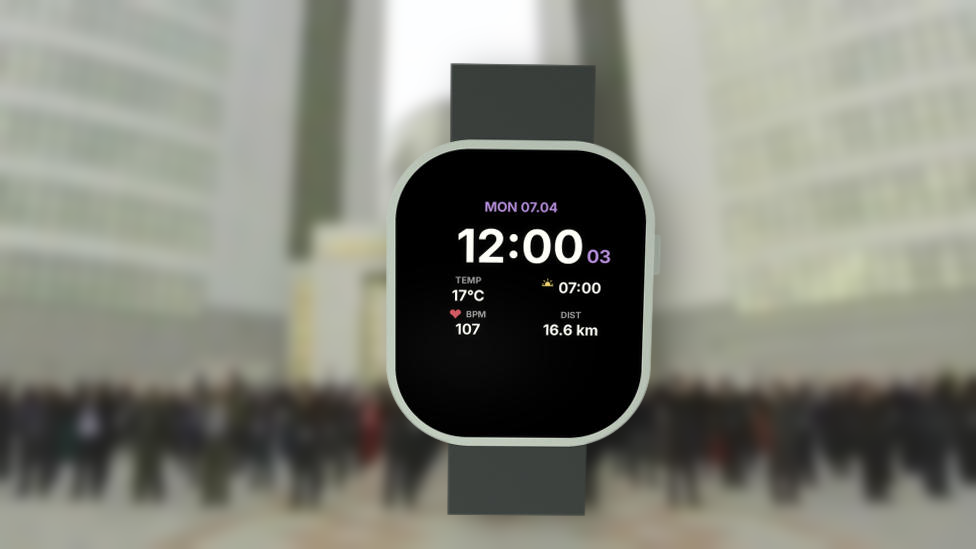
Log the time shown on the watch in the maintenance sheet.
12:00:03
